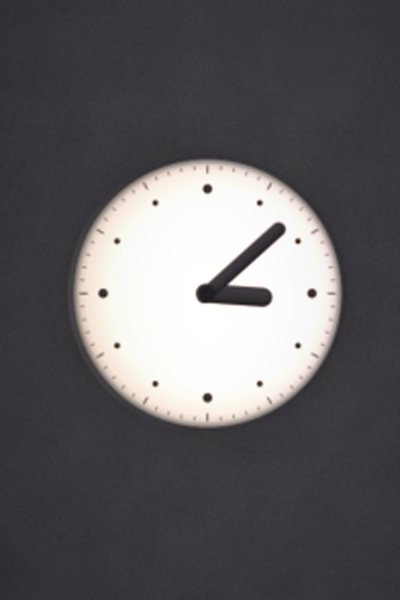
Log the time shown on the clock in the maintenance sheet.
3:08
